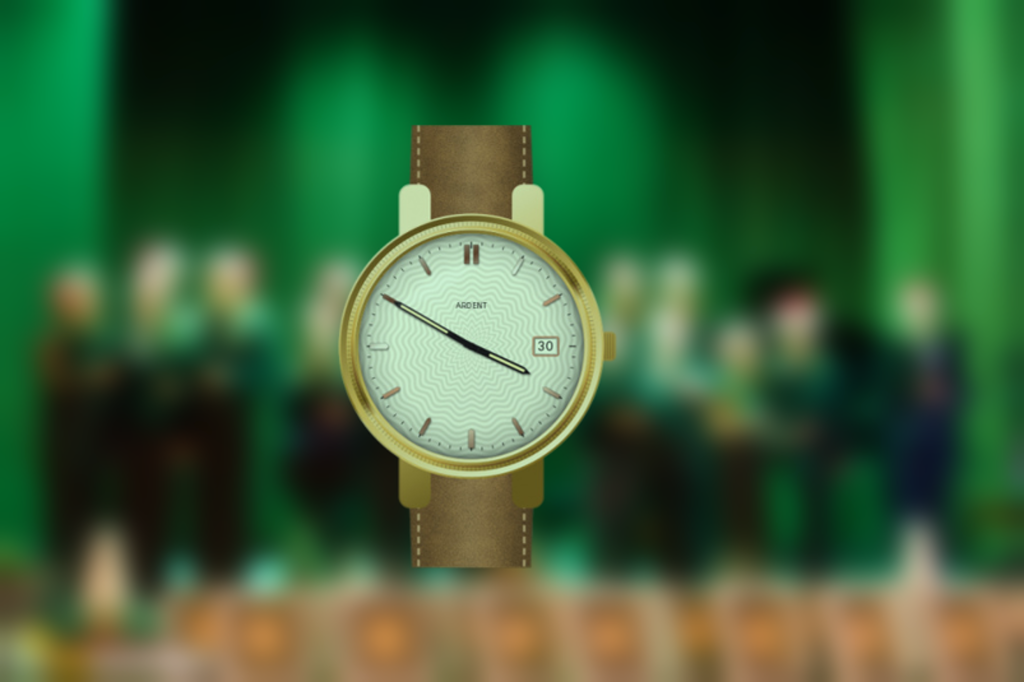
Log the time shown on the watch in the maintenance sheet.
3:50
